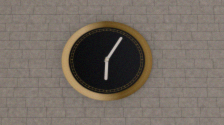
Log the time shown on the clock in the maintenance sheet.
6:05
